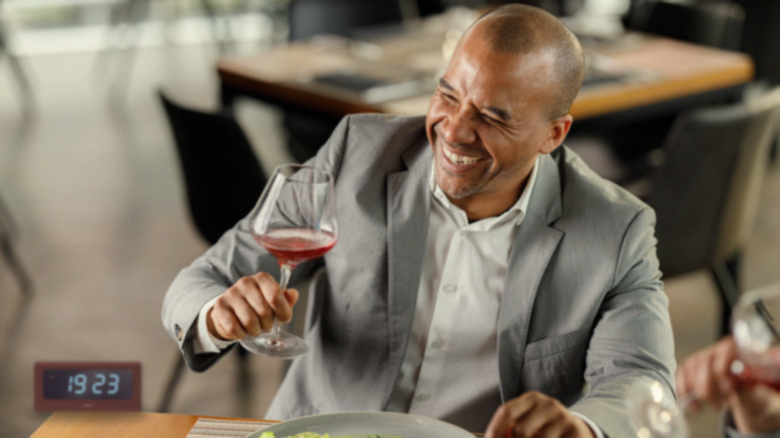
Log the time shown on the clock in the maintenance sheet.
19:23
